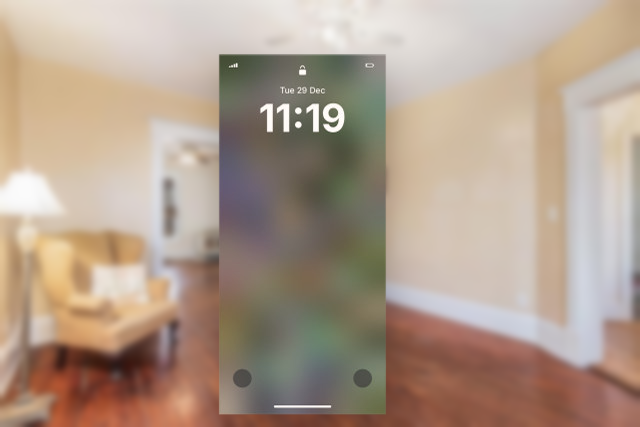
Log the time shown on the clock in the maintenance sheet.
11:19
